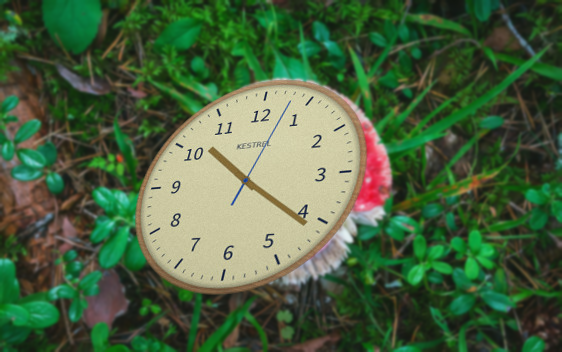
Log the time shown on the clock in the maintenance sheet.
10:21:03
